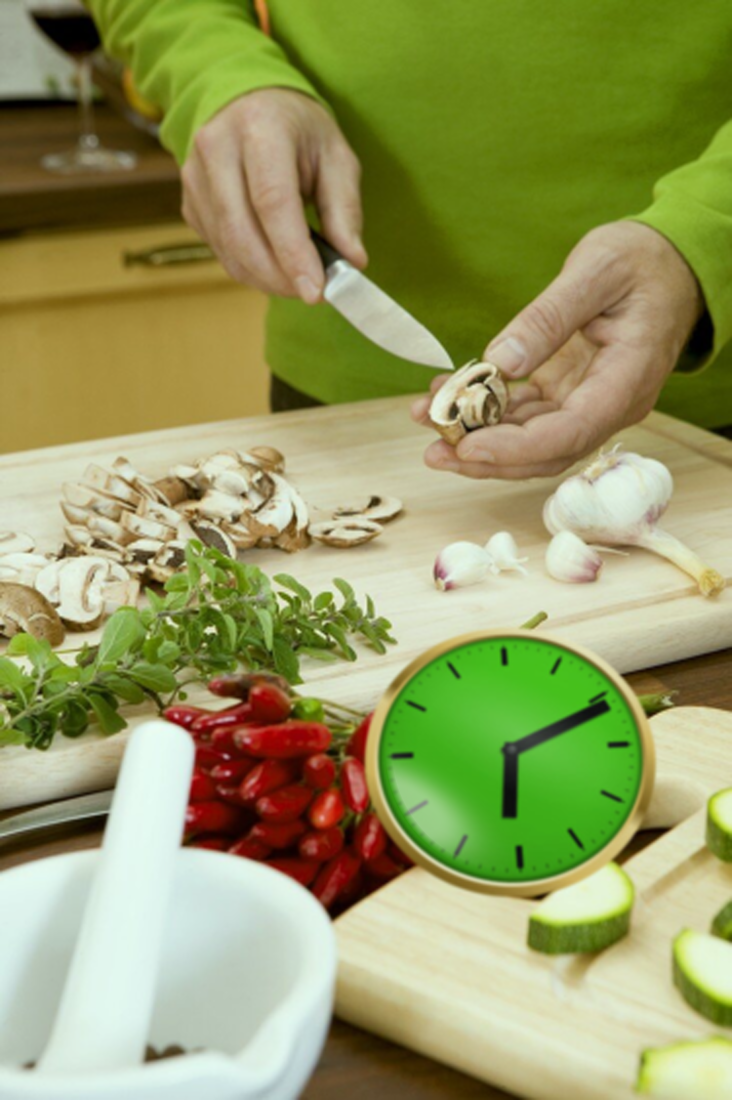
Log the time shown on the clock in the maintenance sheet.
6:11
